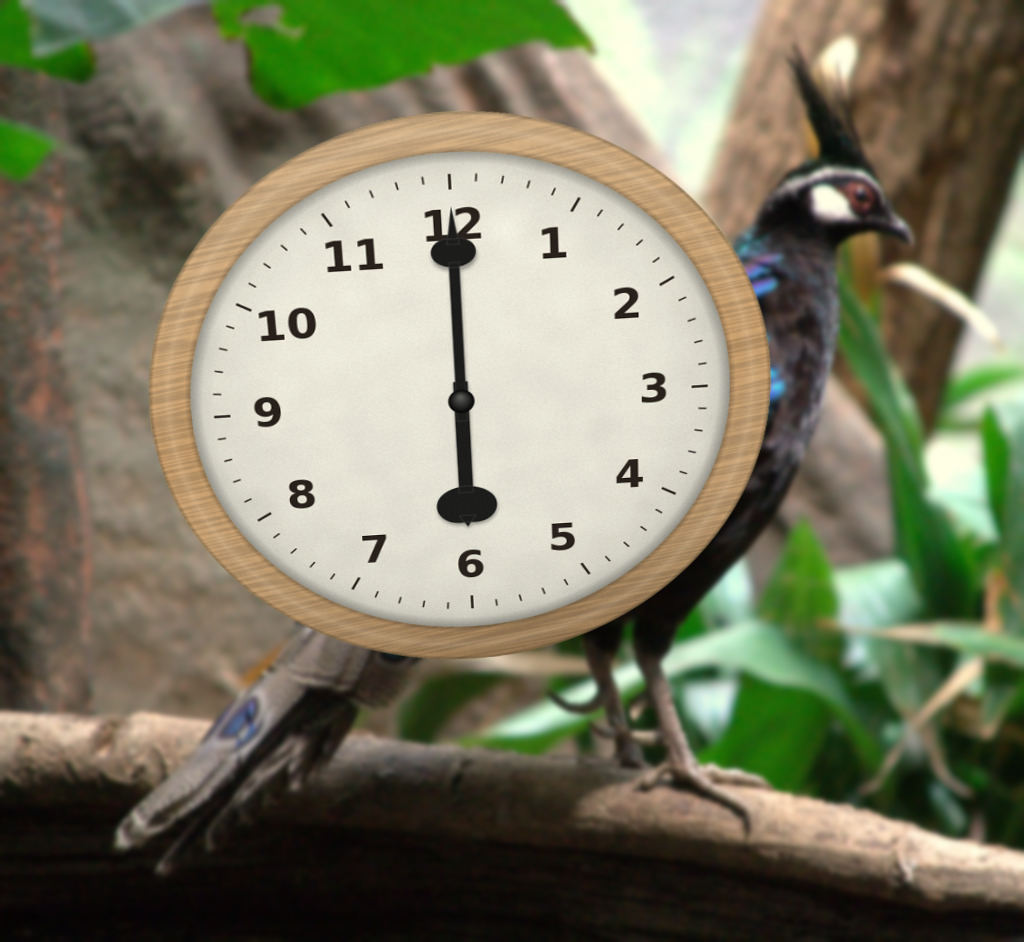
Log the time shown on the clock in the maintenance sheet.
6:00
